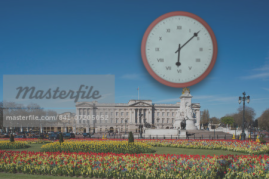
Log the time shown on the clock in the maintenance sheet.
6:08
